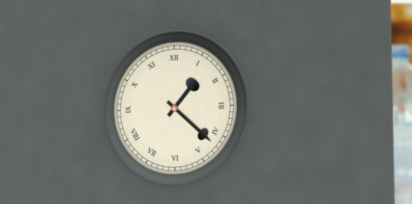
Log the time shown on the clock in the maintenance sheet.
1:22
